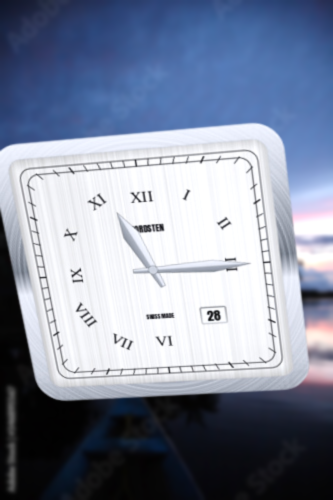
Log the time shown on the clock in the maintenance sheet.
11:15
